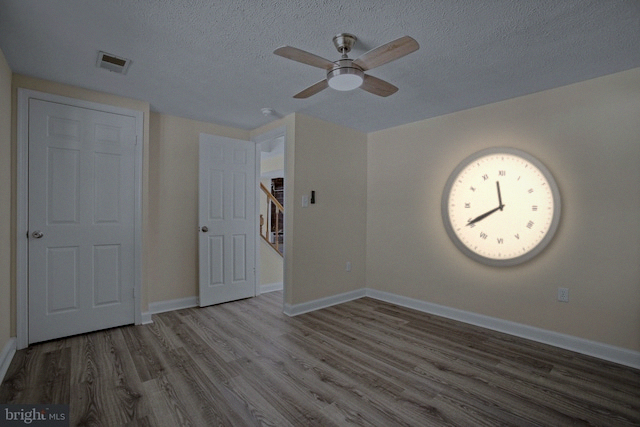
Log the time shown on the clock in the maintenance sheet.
11:40
